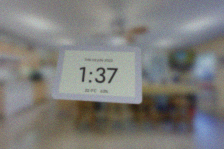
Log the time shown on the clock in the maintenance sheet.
1:37
